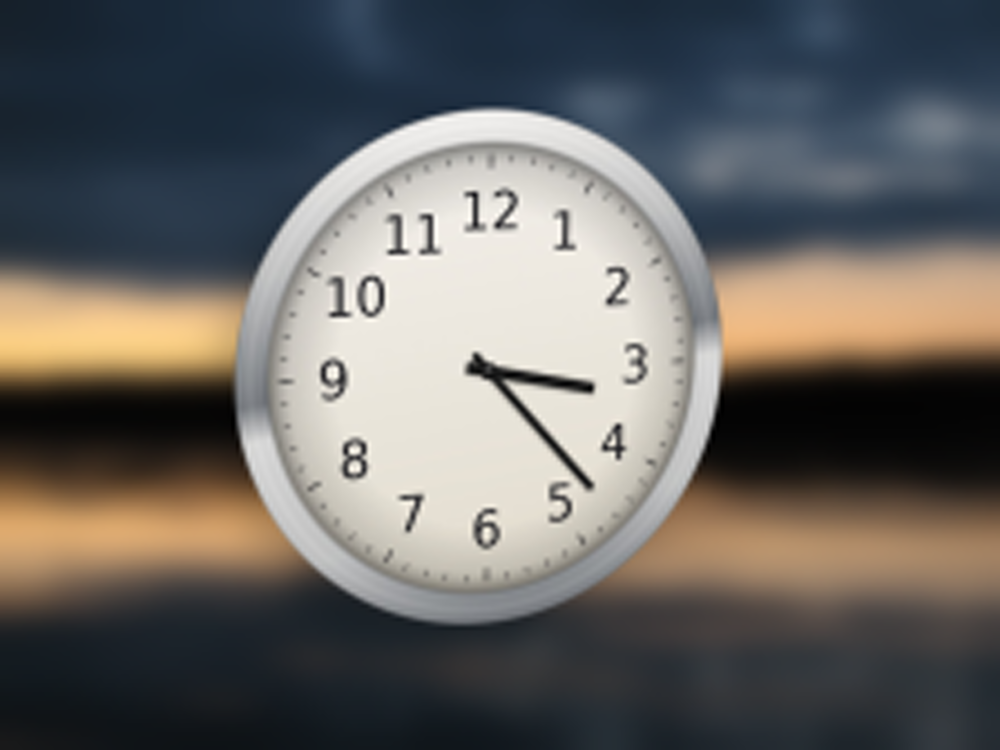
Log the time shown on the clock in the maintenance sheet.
3:23
